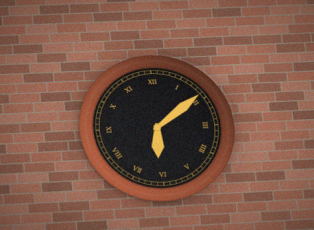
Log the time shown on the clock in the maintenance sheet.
6:09
